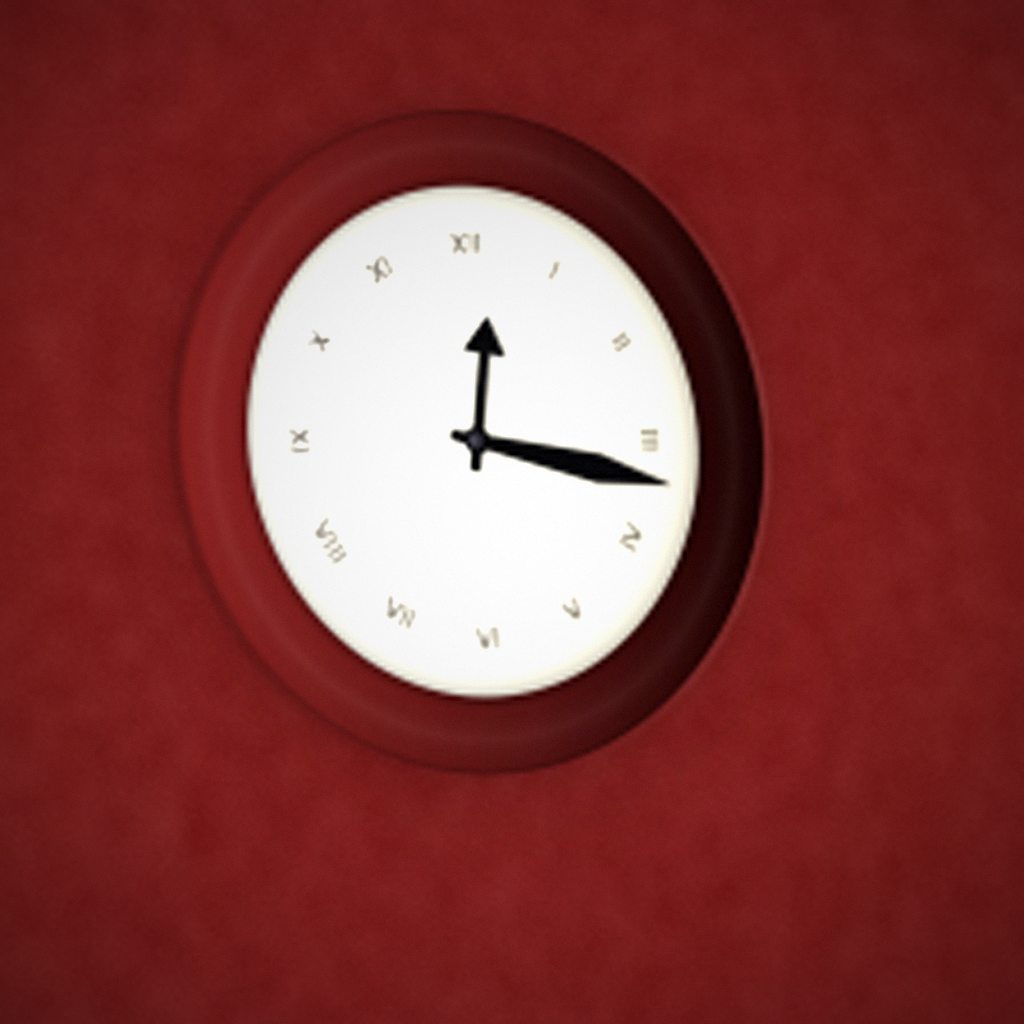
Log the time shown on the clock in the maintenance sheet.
12:17
